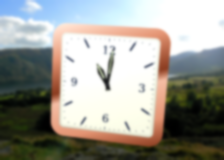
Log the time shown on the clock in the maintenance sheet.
11:01
